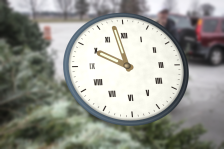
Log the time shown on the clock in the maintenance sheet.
9:58
